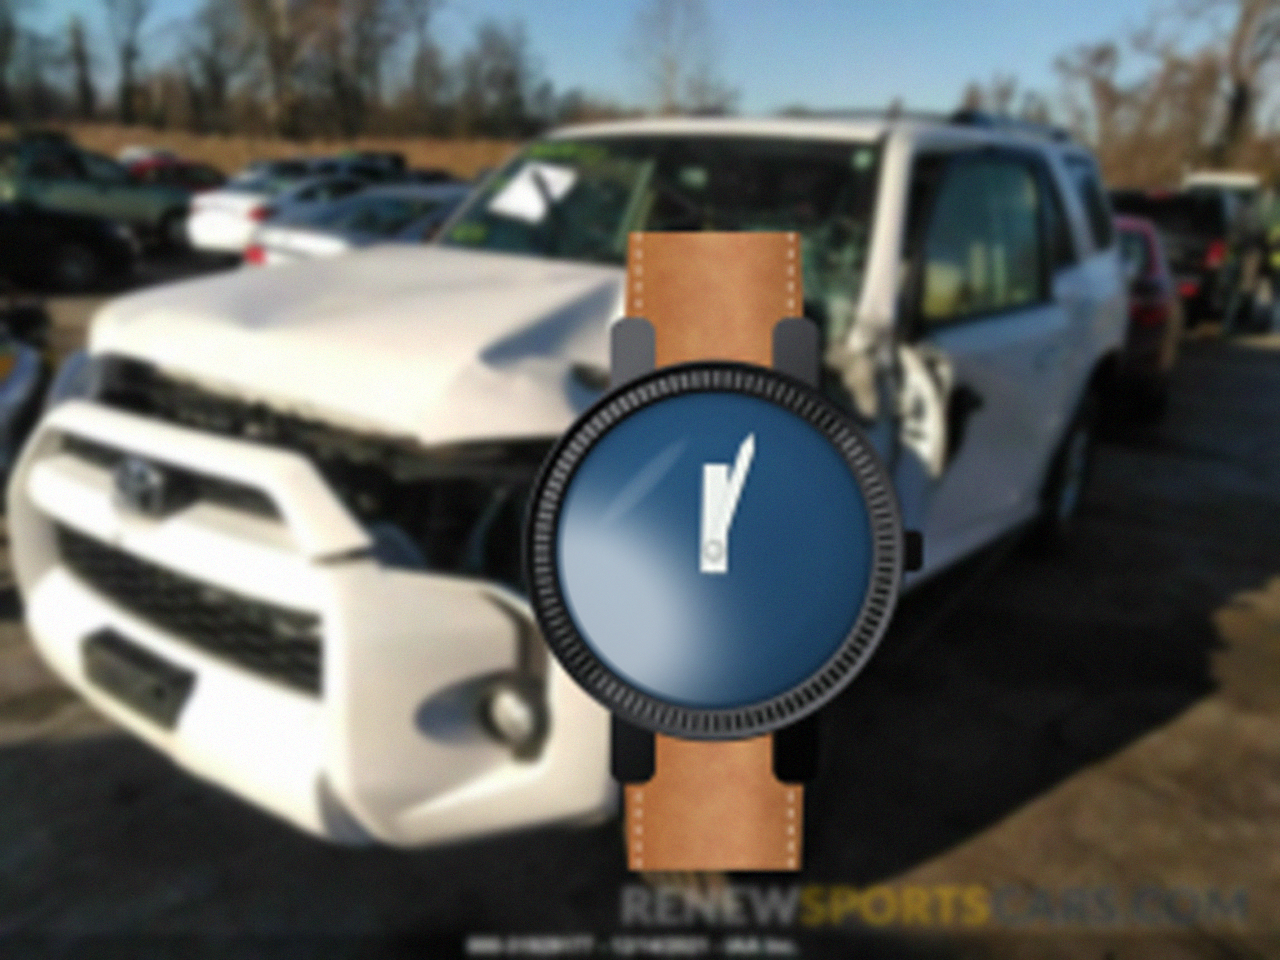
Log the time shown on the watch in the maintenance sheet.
12:03
